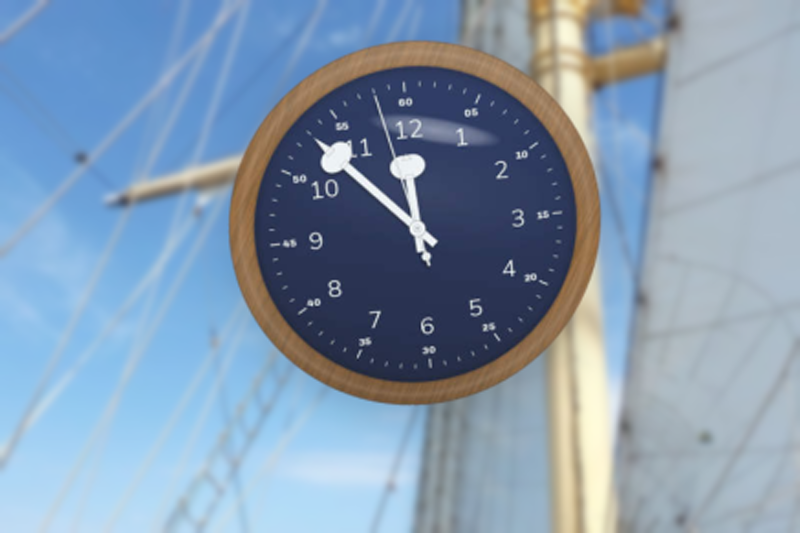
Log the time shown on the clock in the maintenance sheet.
11:52:58
